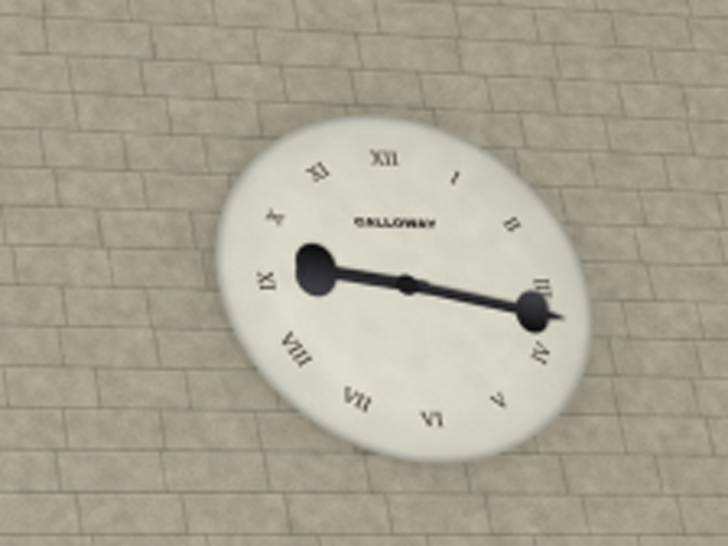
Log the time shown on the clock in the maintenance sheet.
9:17
